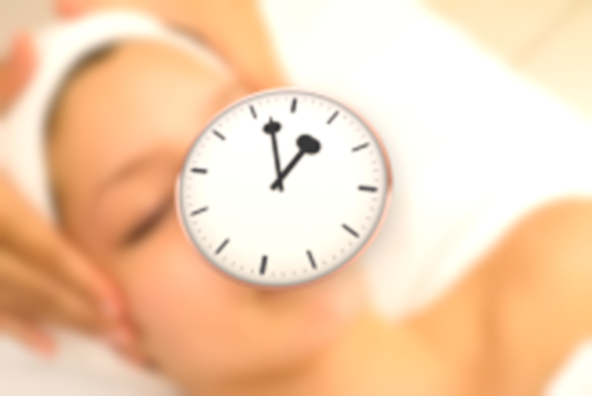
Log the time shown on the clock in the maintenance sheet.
12:57
